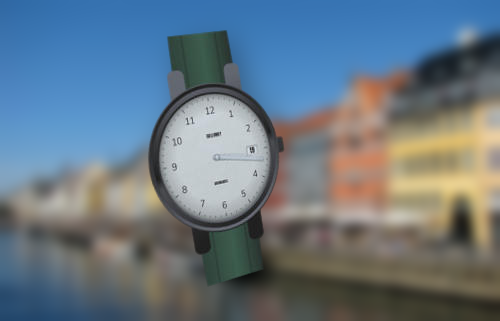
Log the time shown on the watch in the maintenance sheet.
3:17
